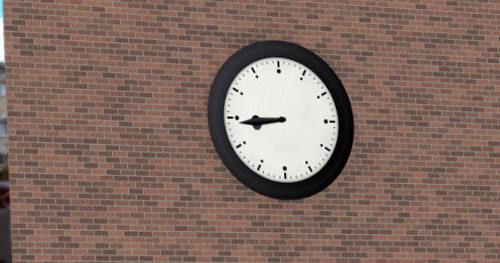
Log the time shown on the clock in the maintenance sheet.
8:44
